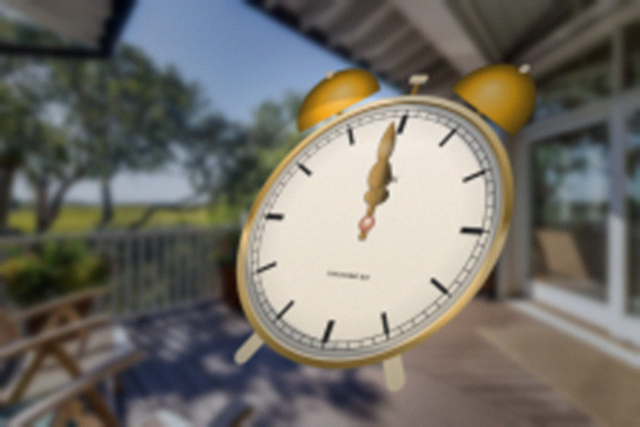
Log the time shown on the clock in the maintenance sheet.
11:59
